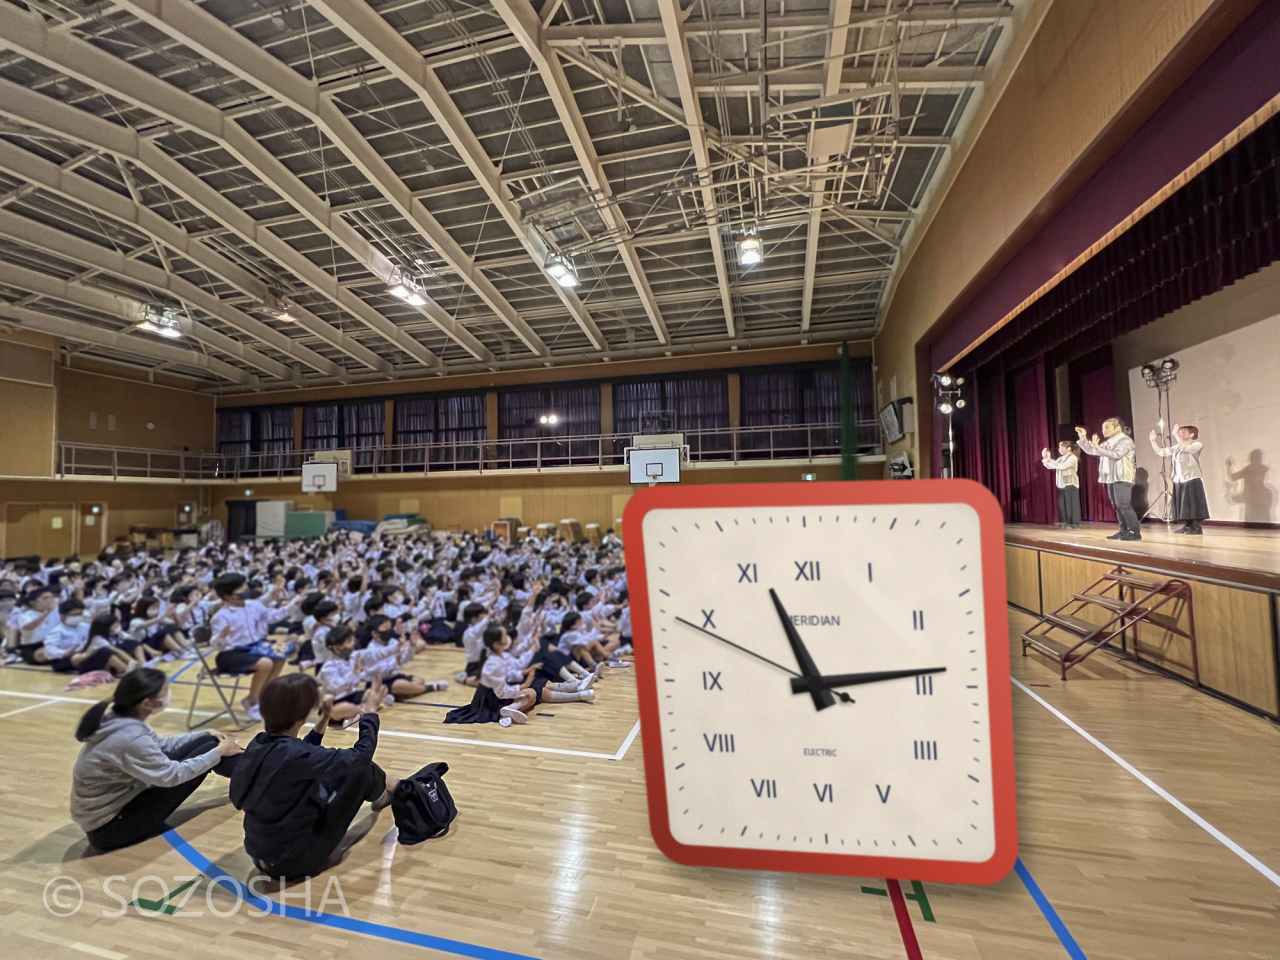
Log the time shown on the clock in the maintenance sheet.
11:13:49
